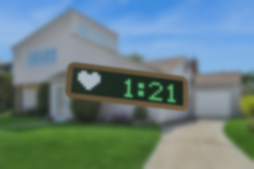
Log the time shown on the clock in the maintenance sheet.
1:21
